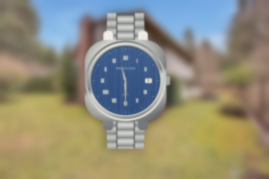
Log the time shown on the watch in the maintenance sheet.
11:30
